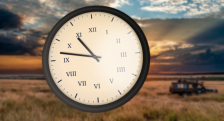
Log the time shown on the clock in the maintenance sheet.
10:47
